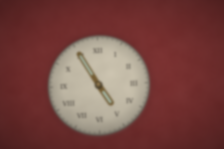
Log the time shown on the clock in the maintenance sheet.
4:55
